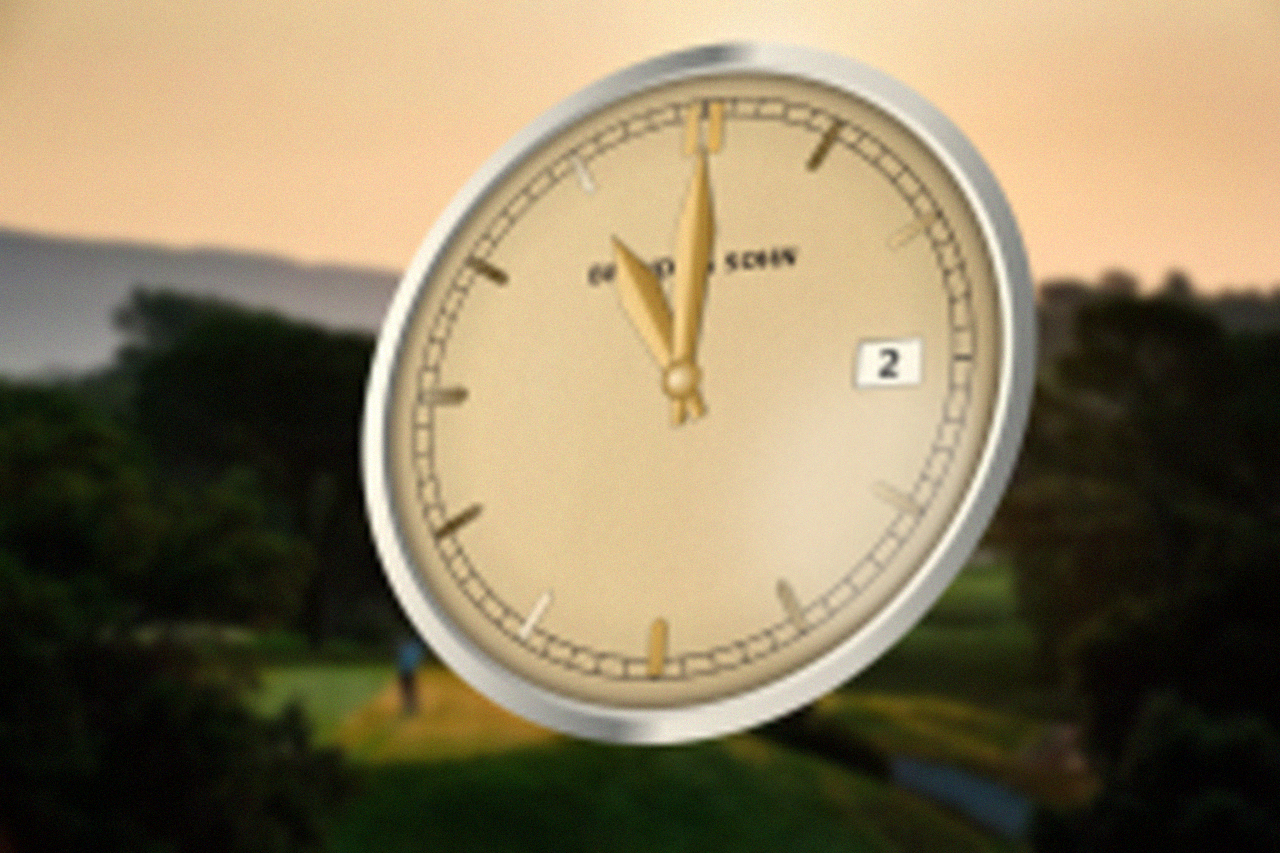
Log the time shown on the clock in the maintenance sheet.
11:00
